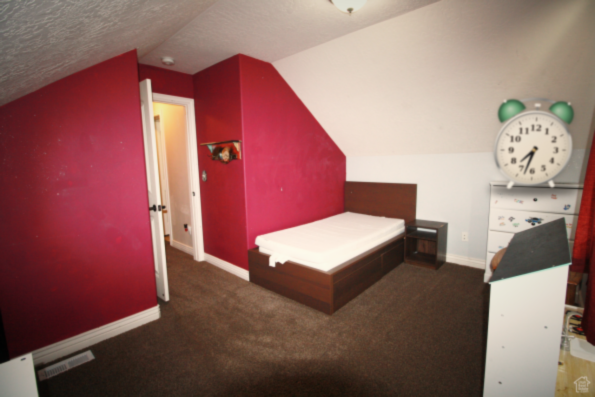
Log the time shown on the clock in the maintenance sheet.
7:33
